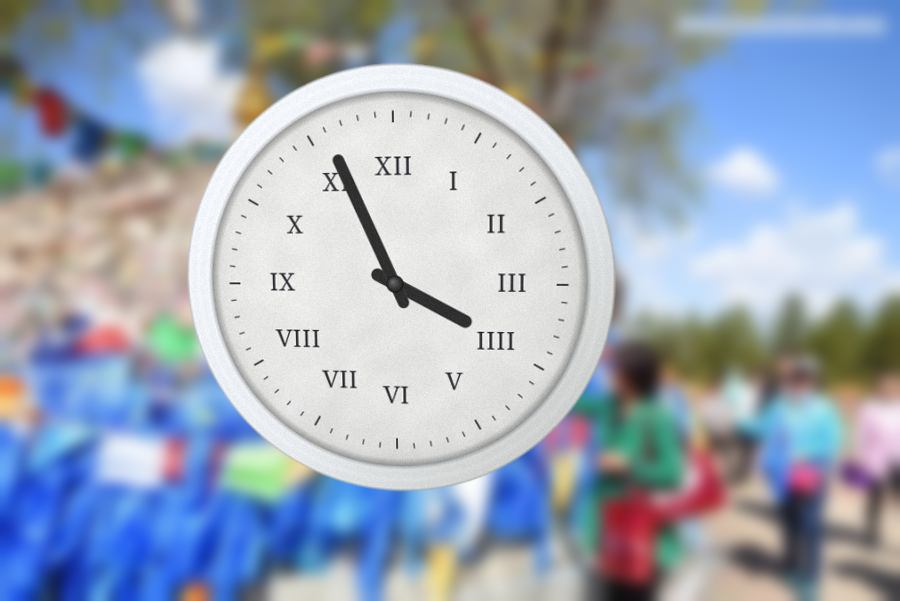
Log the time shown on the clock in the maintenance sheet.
3:56
